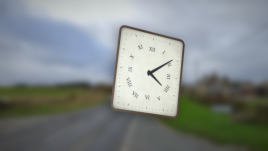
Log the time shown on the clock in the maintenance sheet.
4:09
